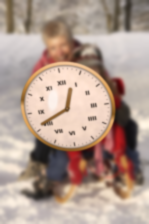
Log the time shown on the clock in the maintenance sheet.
12:41
